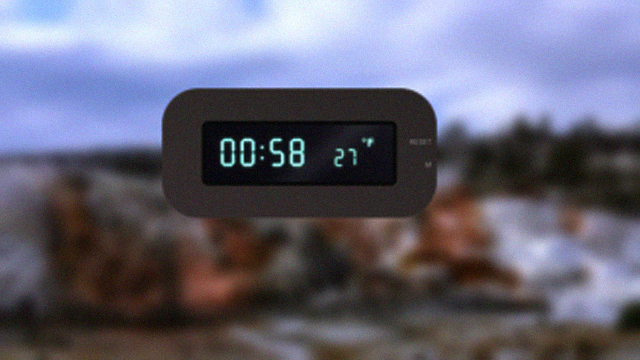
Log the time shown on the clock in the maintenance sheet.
0:58
